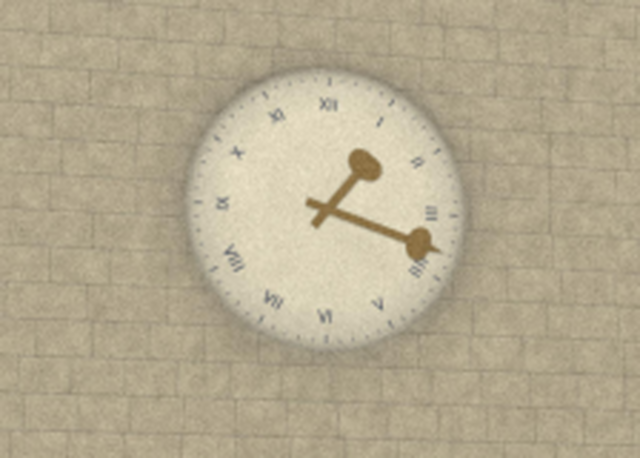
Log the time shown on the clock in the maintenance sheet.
1:18
